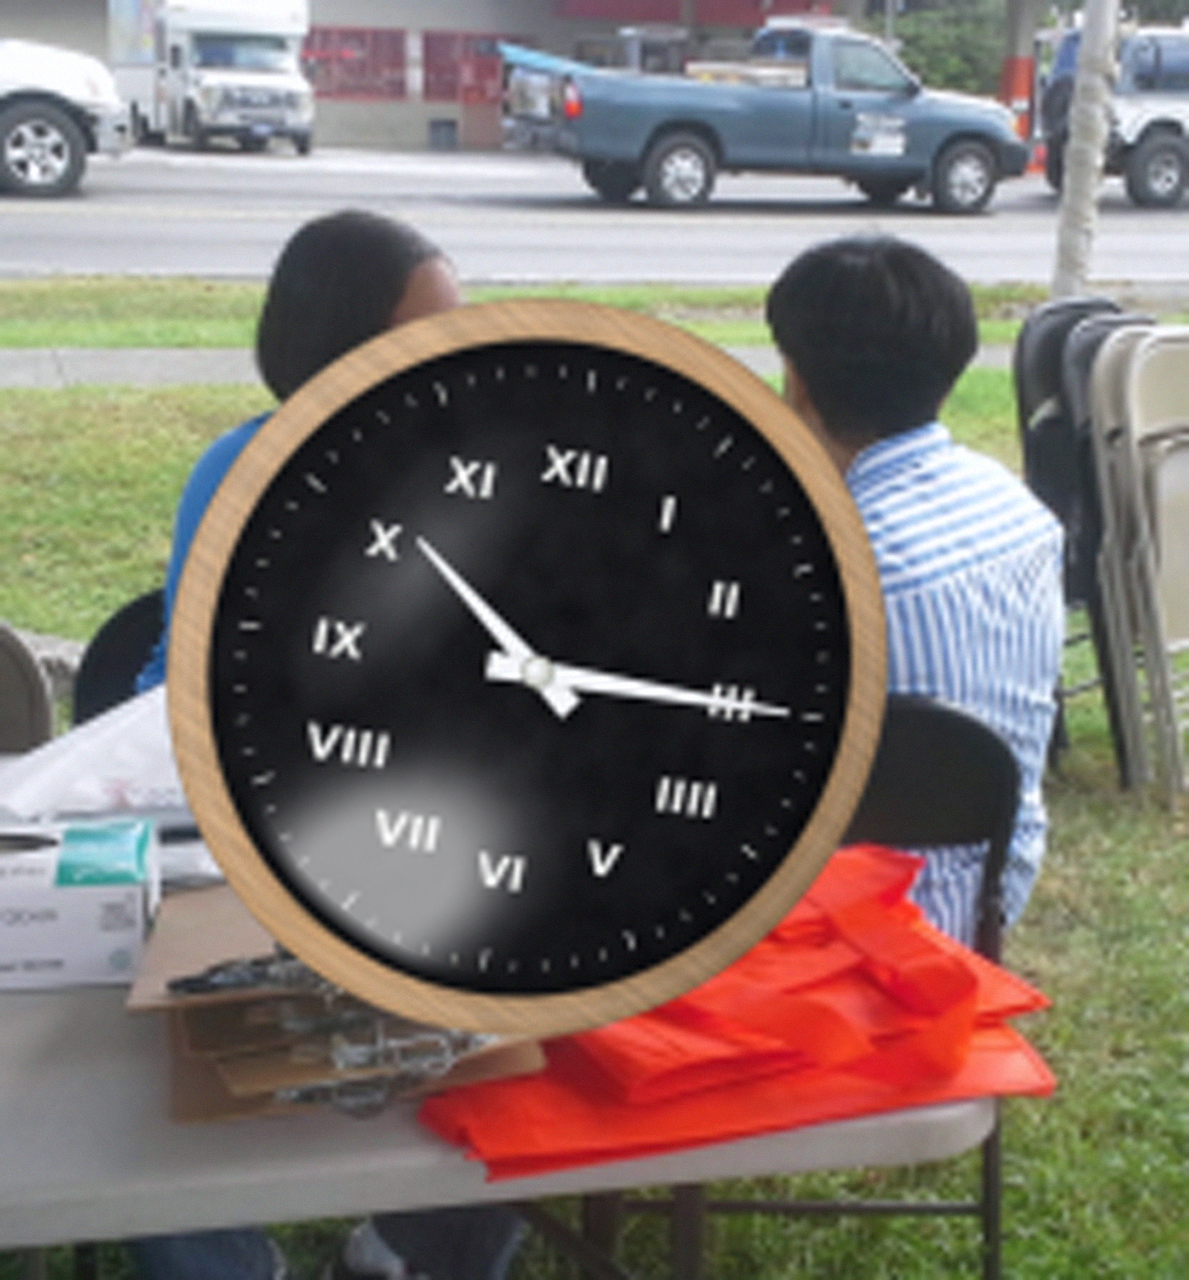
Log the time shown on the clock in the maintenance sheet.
10:15
